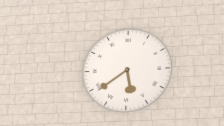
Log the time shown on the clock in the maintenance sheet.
5:39
